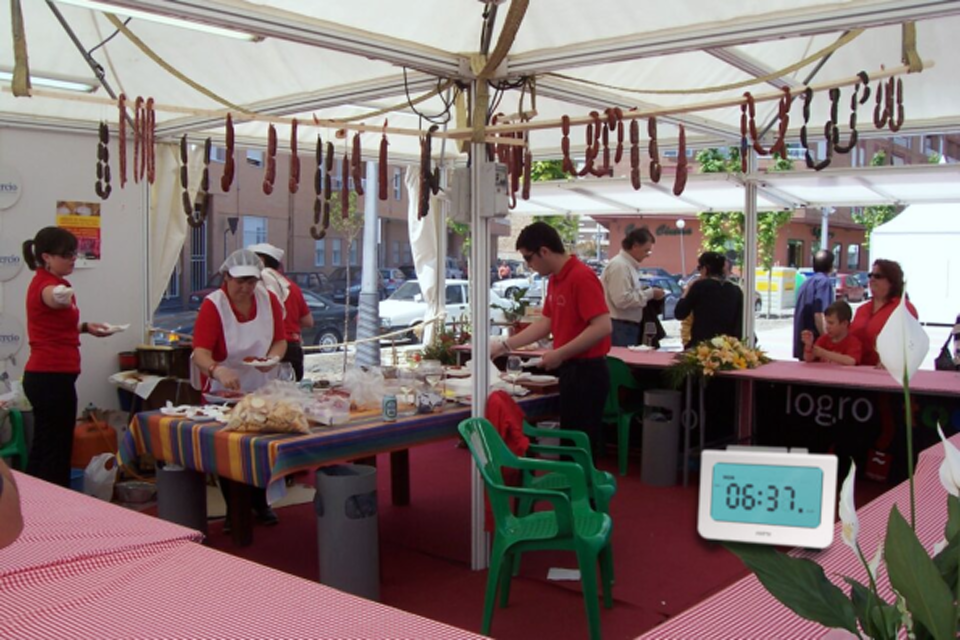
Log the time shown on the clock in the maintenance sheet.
6:37
